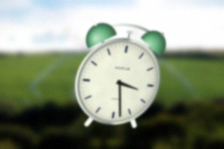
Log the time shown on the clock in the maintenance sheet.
3:28
